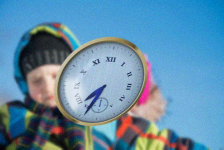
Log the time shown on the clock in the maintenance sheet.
7:34
